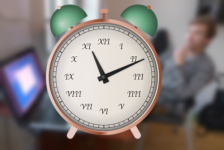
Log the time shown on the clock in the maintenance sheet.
11:11
